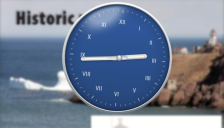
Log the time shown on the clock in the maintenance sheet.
2:44
